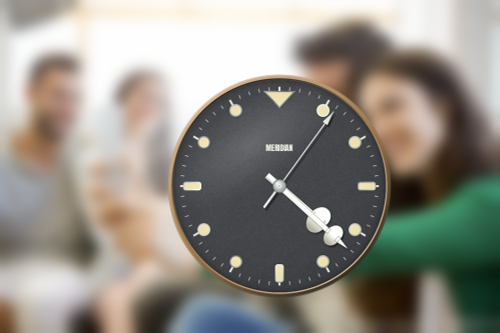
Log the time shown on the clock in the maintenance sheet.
4:22:06
